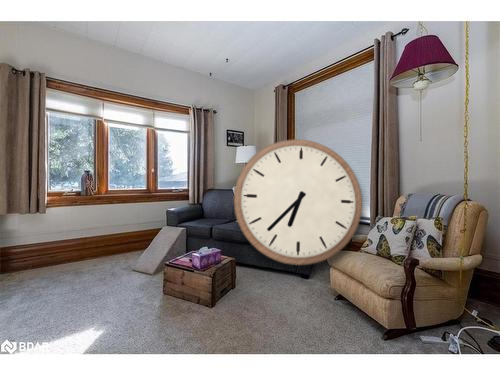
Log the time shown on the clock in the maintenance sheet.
6:37
